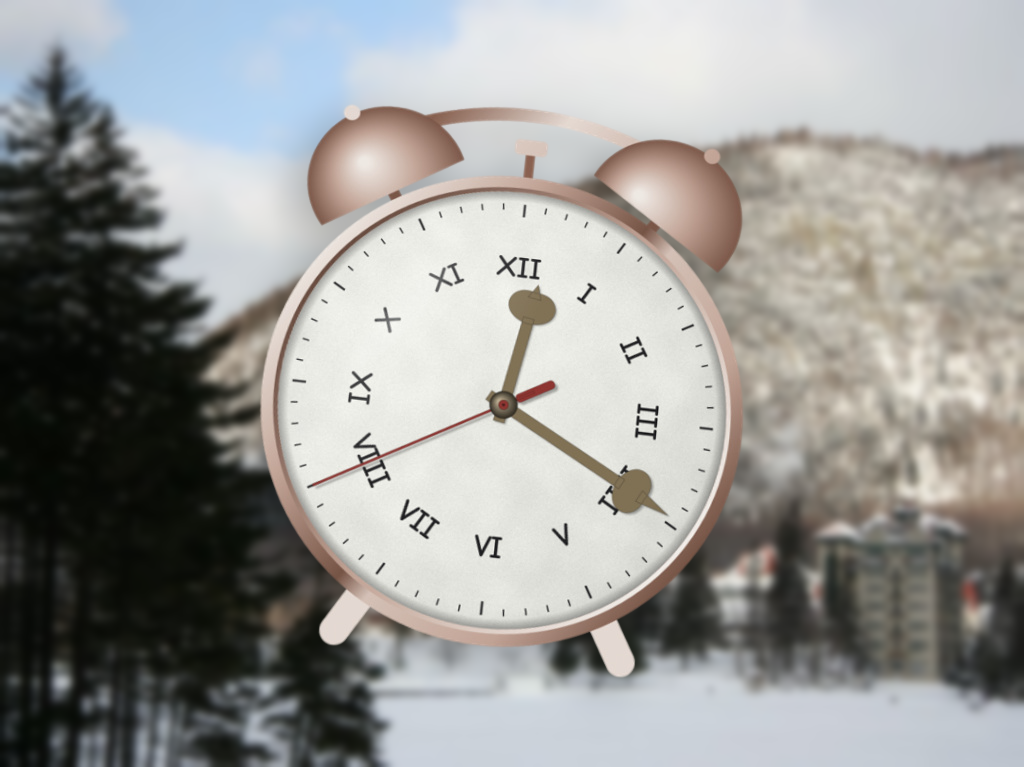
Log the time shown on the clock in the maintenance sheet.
12:19:40
